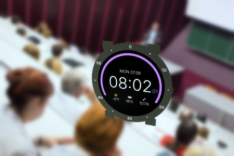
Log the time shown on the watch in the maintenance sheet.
8:02
